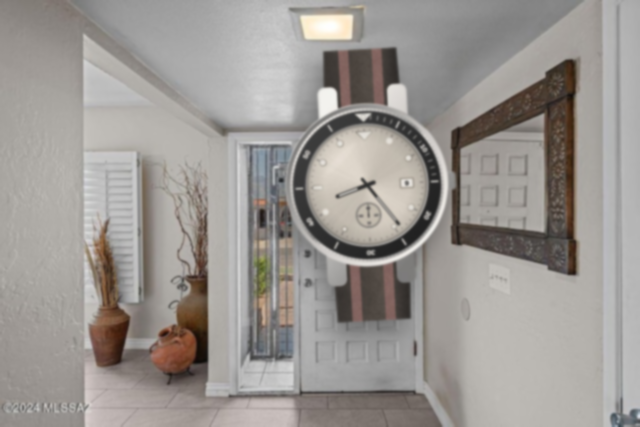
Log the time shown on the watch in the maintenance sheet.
8:24
